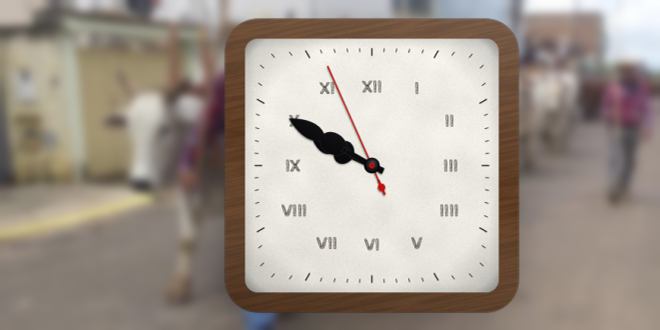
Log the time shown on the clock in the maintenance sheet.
9:49:56
